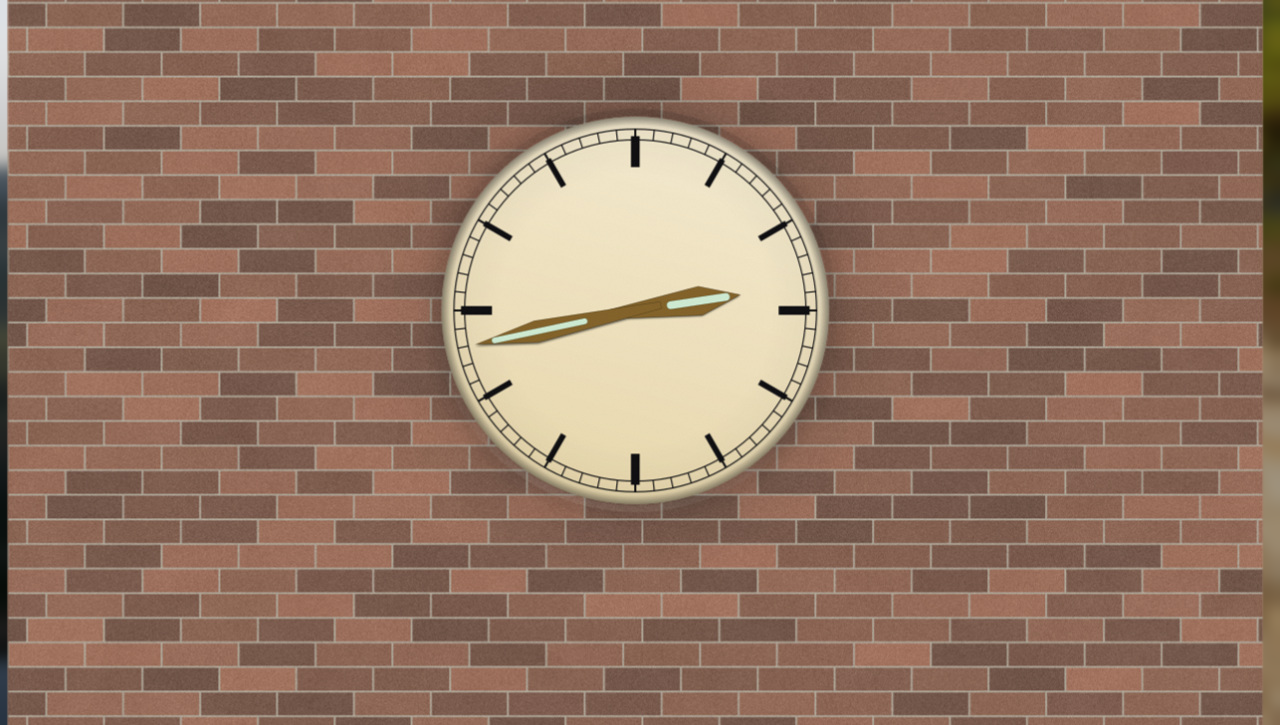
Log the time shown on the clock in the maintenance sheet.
2:43
